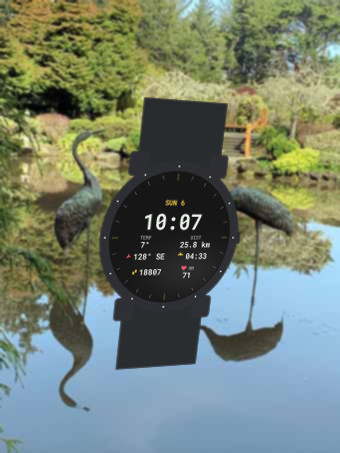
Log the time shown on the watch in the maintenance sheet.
10:07
